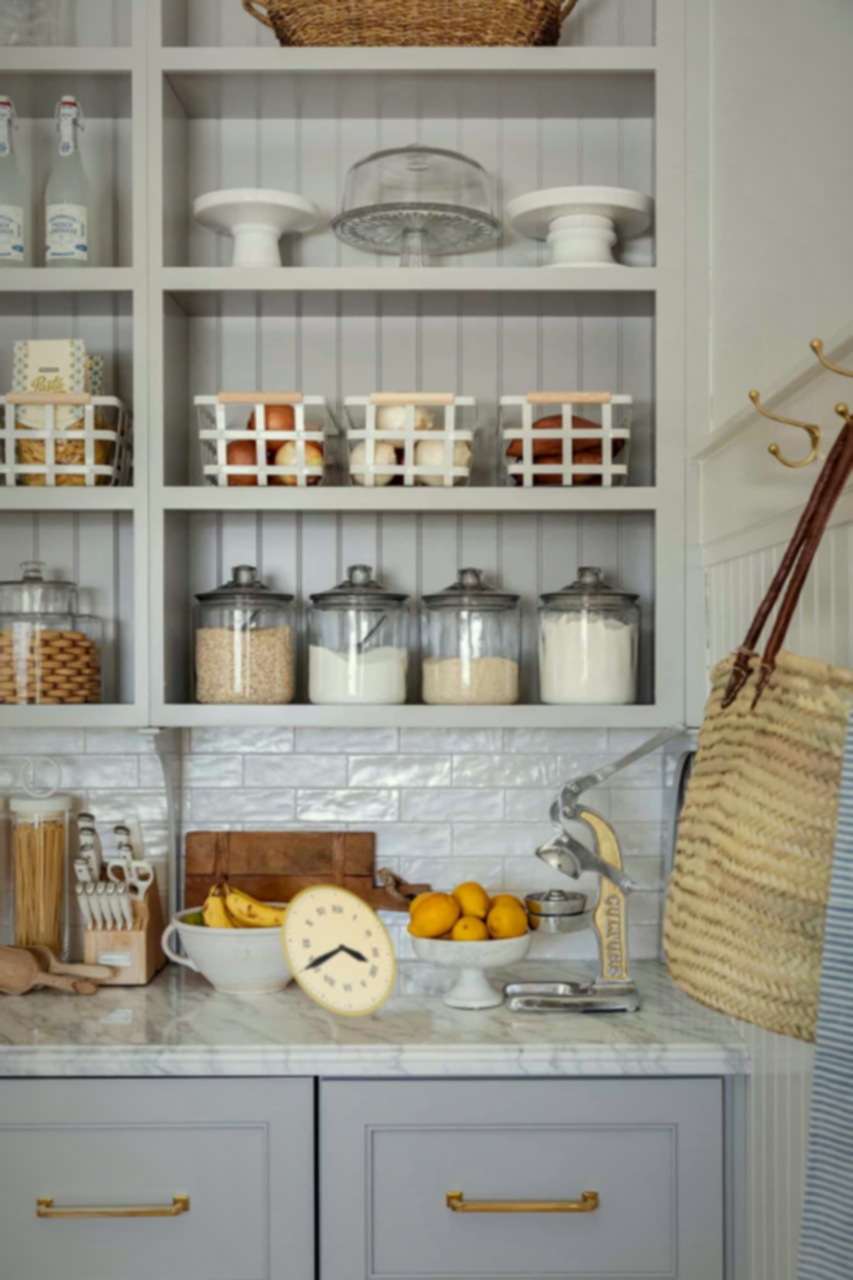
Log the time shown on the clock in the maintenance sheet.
3:40
